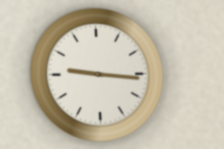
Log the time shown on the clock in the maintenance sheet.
9:16
